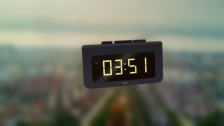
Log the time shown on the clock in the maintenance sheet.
3:51
